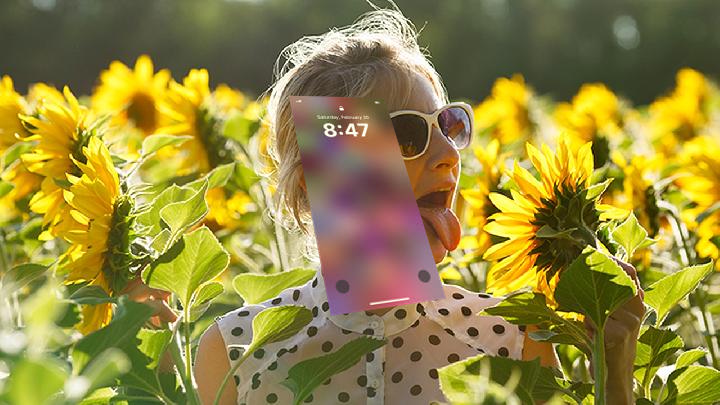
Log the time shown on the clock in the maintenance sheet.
8:47
